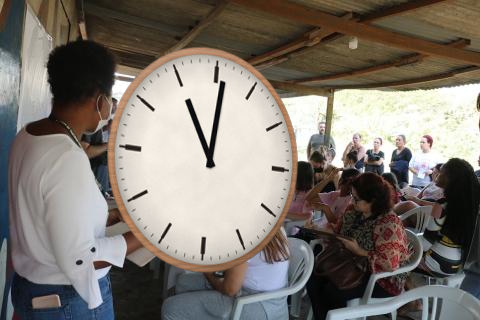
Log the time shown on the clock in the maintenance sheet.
11:01
